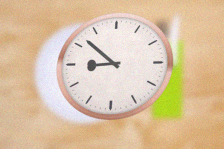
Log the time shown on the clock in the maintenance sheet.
8:52
